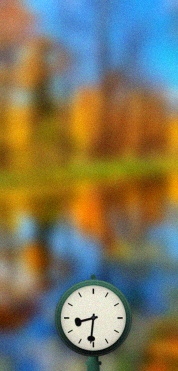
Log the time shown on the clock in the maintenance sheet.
8:31
